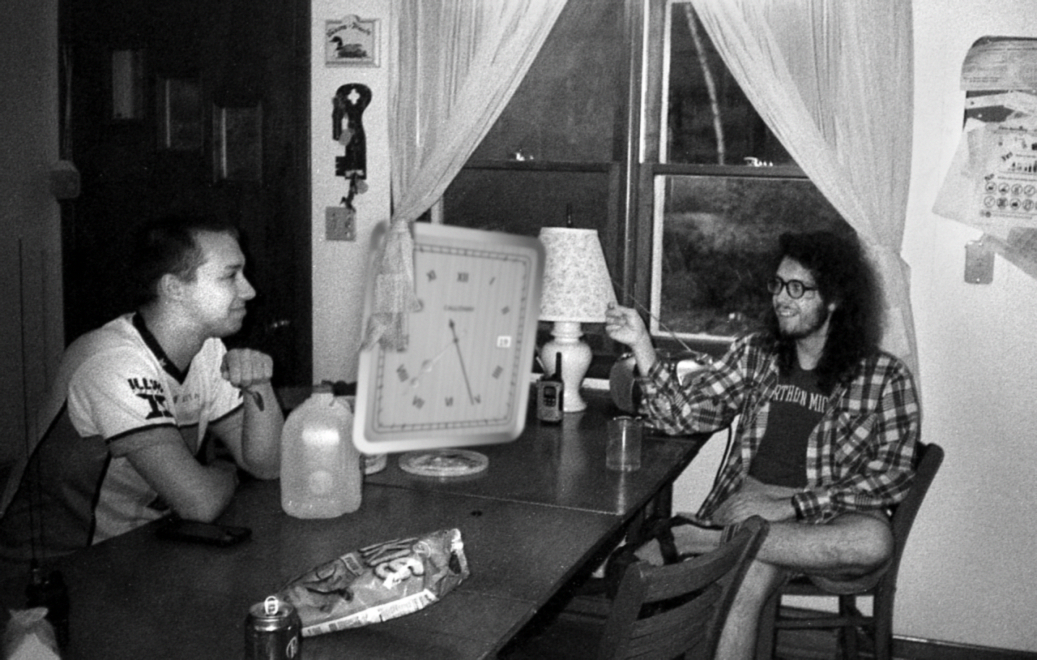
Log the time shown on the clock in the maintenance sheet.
7:37:26
